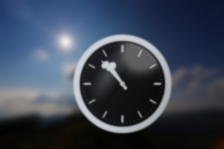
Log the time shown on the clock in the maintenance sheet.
10:53
